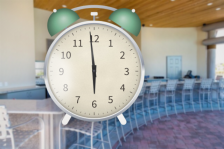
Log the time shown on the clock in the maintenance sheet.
5:59
